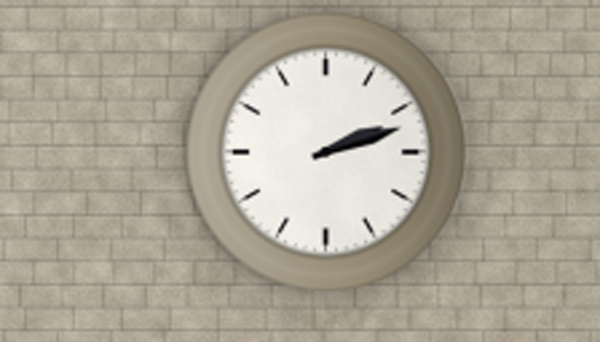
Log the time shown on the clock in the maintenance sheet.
2:12
